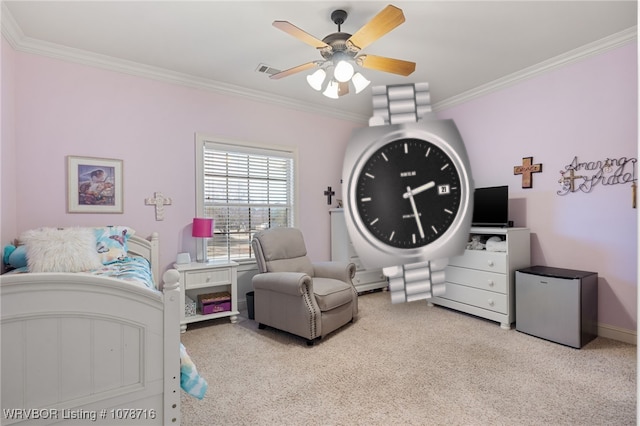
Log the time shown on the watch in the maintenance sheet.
2:28
